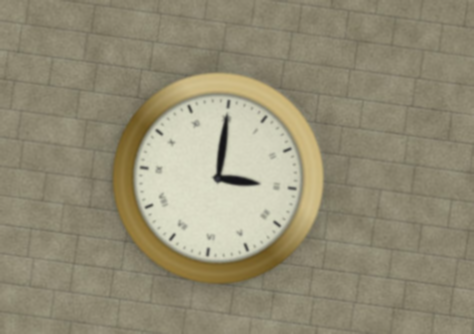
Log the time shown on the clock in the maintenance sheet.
3:00
